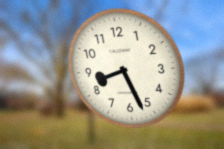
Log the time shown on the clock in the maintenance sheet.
8:27
